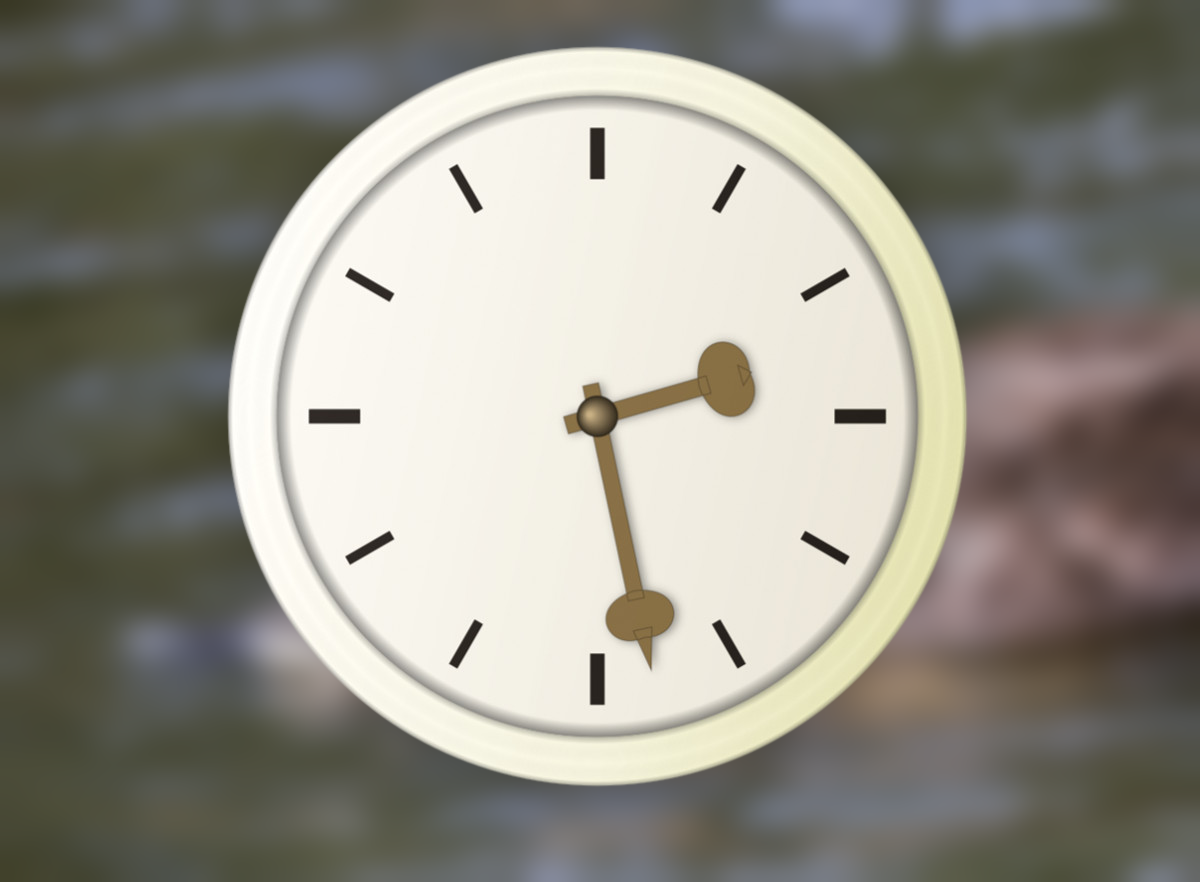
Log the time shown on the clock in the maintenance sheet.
2:28
